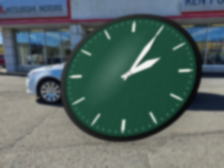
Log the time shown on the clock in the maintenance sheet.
2:05
